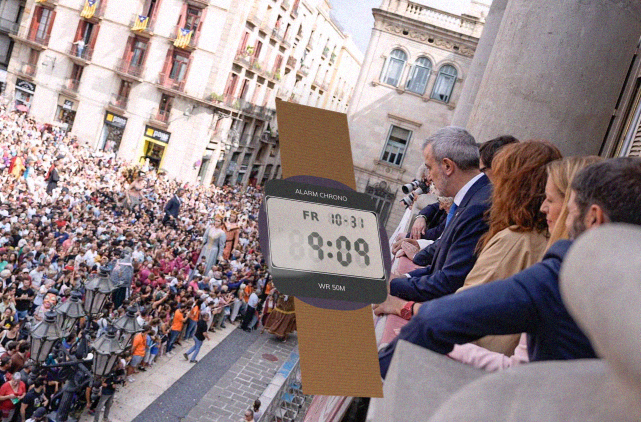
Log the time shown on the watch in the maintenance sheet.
9:09
